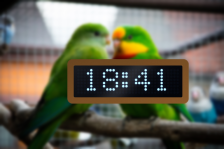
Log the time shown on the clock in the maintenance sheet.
18:41
